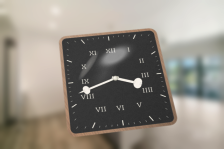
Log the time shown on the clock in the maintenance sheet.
3:42
